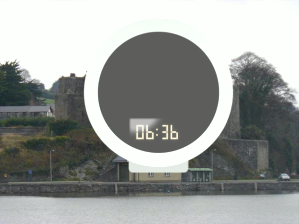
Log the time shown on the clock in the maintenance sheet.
6:36
